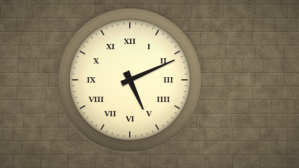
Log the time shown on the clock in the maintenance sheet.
5:11
